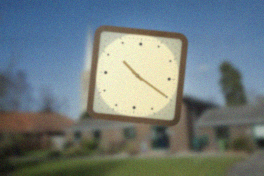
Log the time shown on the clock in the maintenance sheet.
10:20
